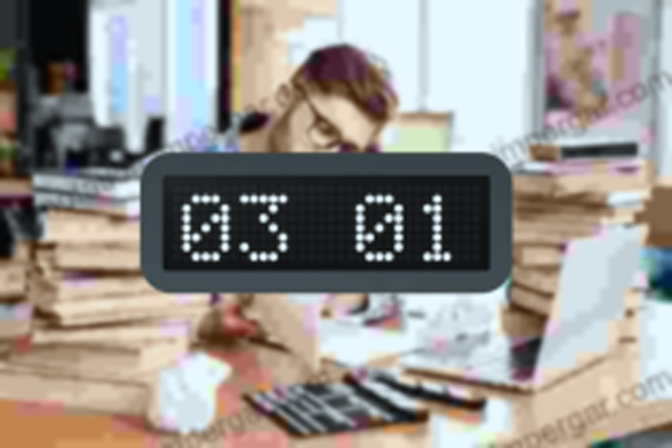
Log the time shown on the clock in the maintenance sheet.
3:01
